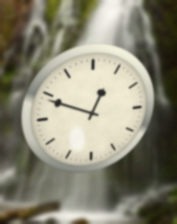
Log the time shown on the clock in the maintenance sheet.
12:49
